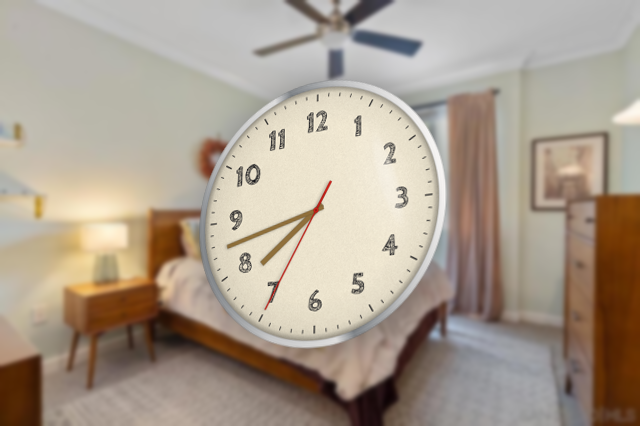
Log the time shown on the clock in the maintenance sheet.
7:42:35
